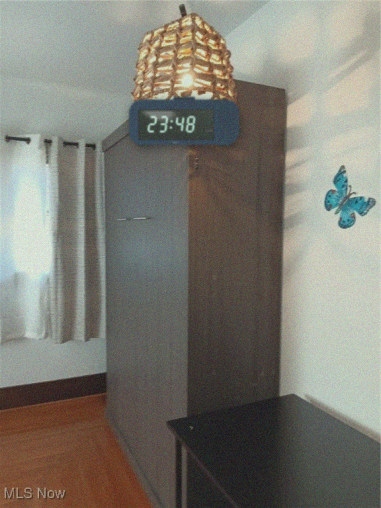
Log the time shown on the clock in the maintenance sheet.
23:48
